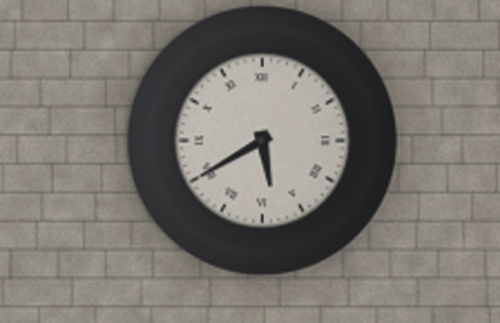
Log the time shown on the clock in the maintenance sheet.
5:40
